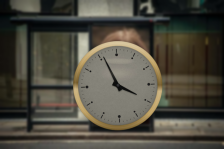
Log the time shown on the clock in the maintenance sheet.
3:56
